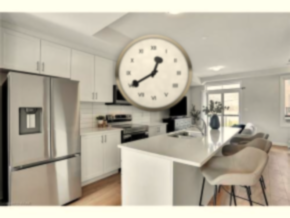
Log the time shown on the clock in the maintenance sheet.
12:40
